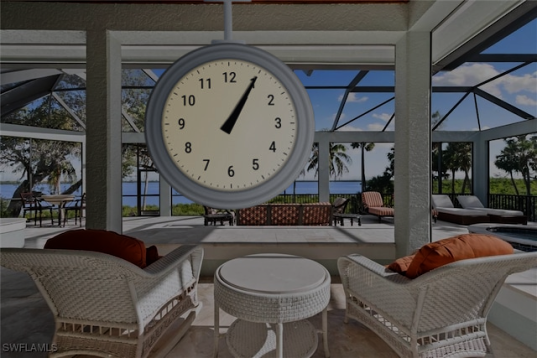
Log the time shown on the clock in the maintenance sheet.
1:05
